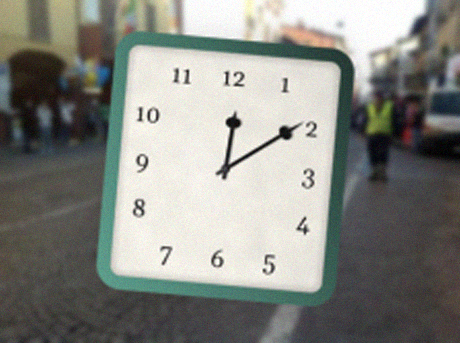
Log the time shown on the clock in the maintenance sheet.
12:09
